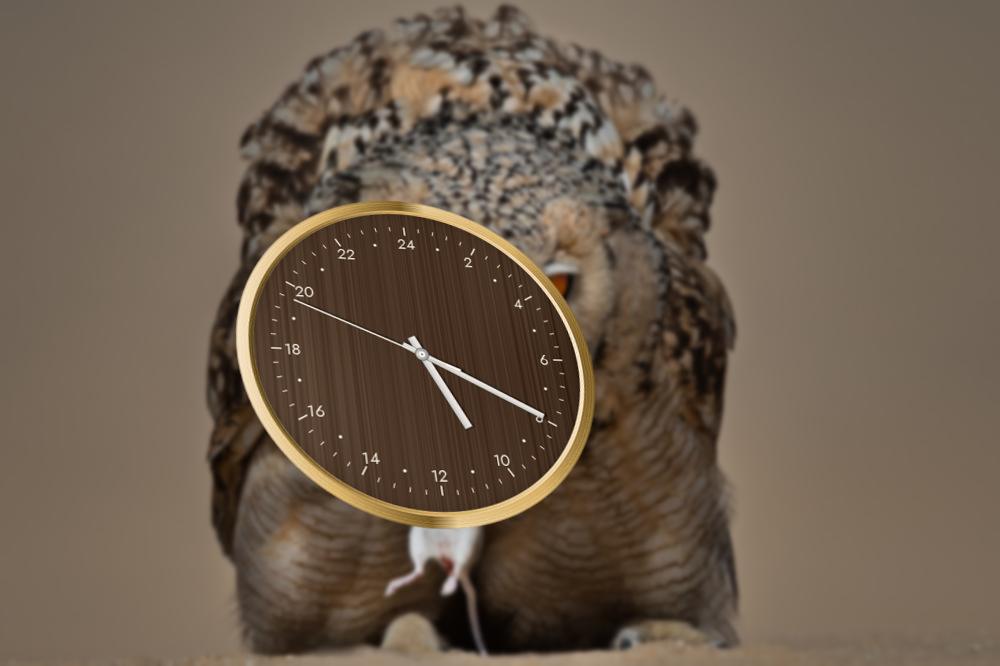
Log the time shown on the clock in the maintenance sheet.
10:19:49
